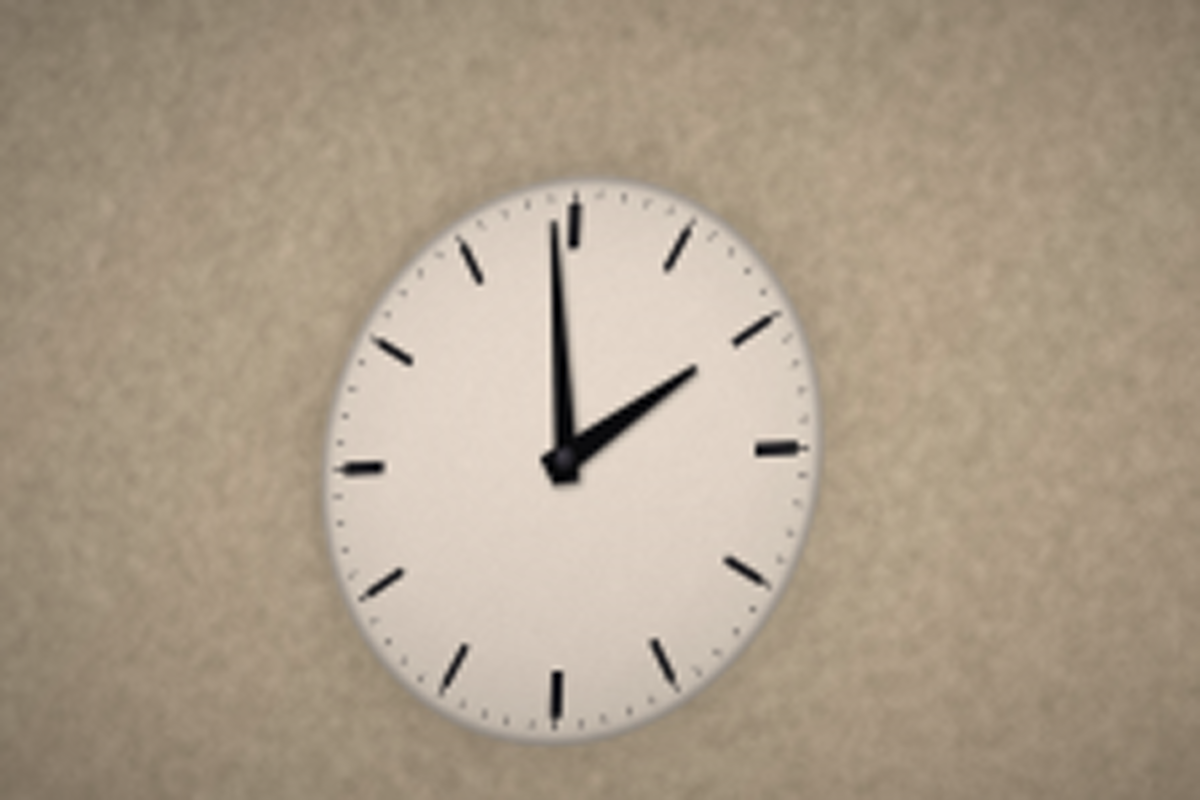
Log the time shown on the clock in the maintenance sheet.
1:59
